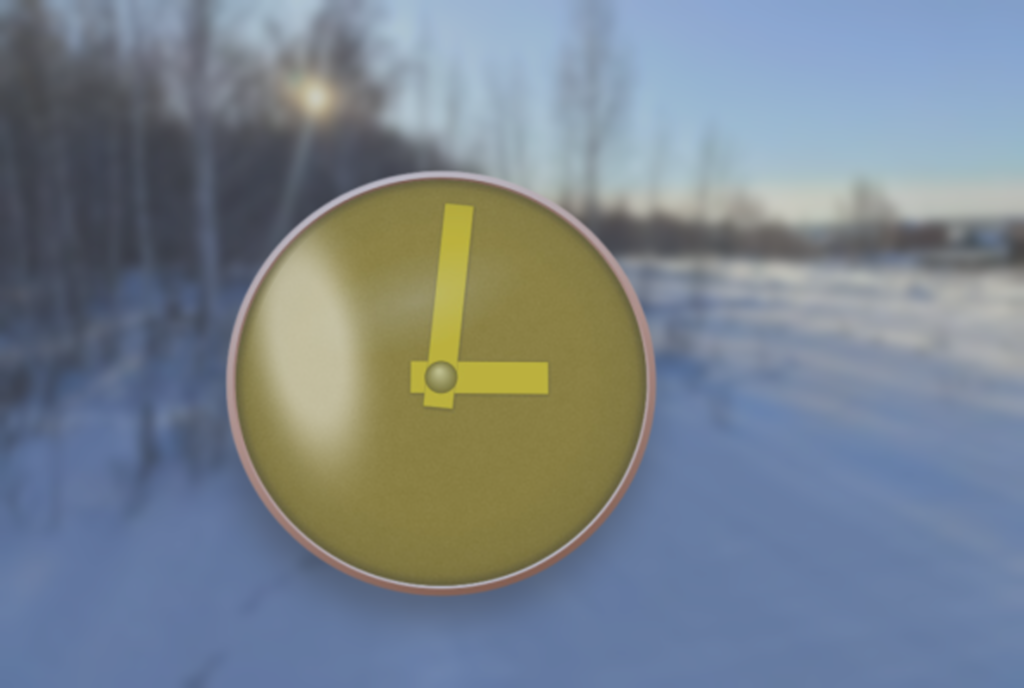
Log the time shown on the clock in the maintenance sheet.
3:01
